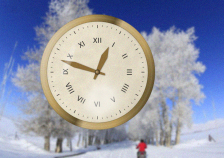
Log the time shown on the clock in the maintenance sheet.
12:48
